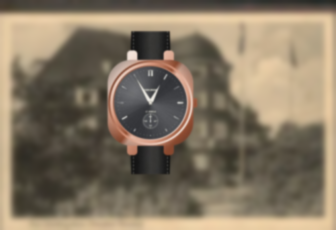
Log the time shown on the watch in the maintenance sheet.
12:55
